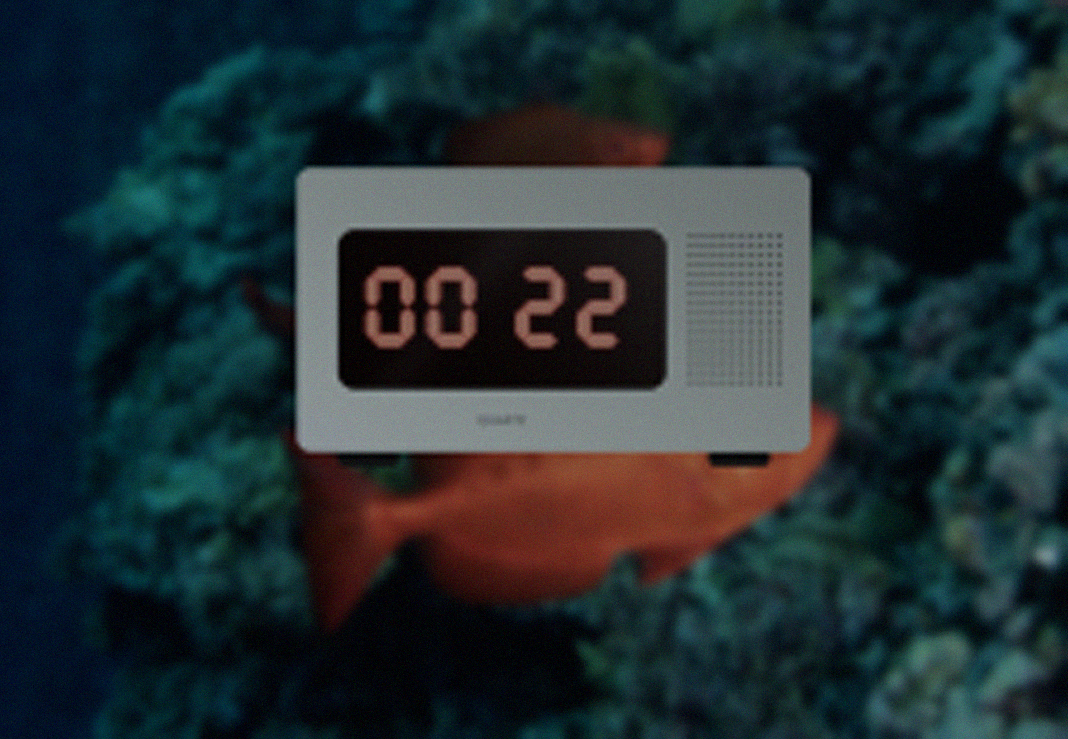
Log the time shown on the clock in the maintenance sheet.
0:22
